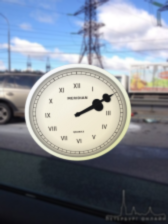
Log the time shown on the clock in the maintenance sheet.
2:10
